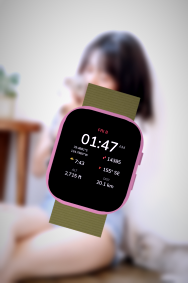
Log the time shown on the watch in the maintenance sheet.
1:47
